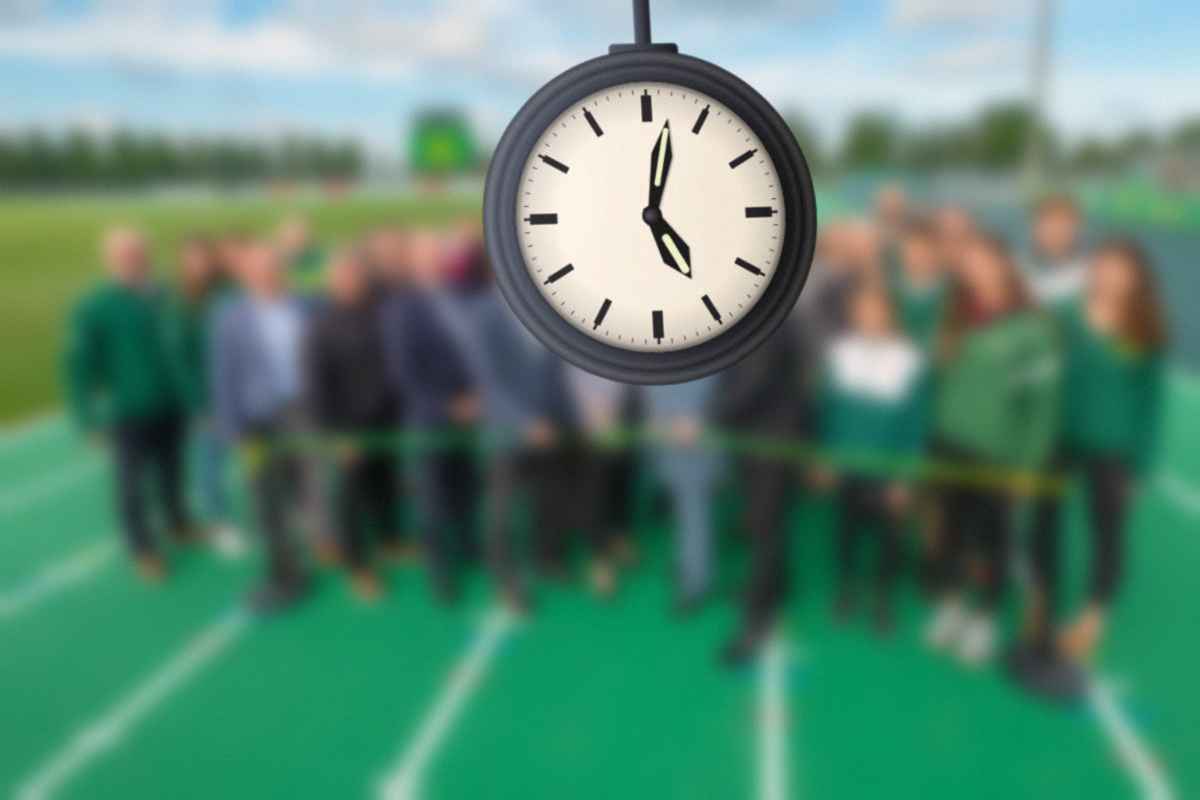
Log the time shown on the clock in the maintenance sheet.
5:02
